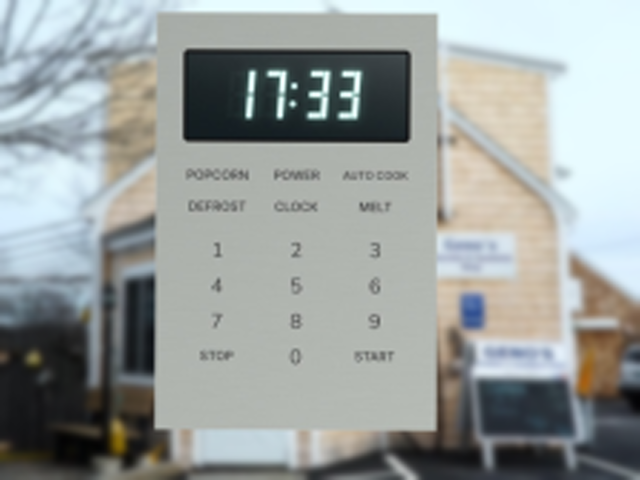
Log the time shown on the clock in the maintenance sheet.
17:33
